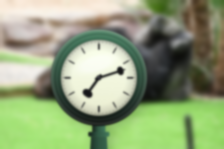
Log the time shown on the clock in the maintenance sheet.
7:12
